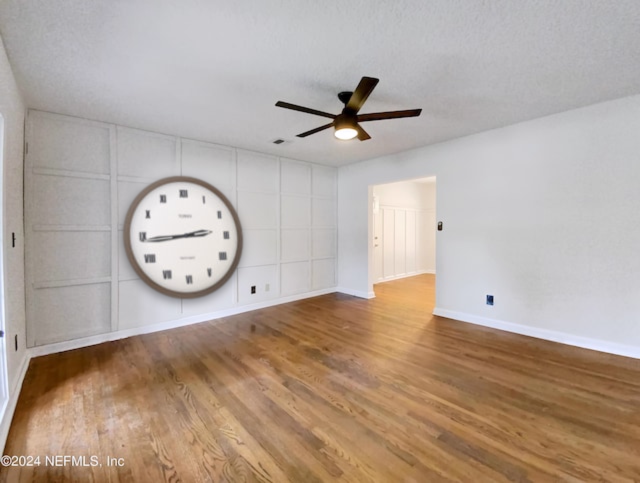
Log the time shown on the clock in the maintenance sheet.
2:44
